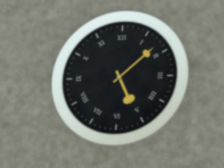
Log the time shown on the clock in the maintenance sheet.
5:08
